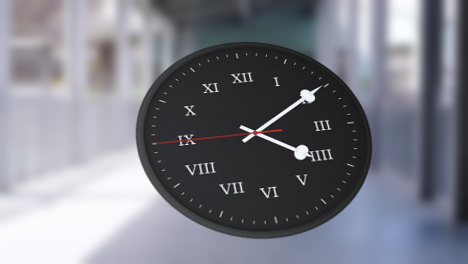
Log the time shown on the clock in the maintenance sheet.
4:09:45
